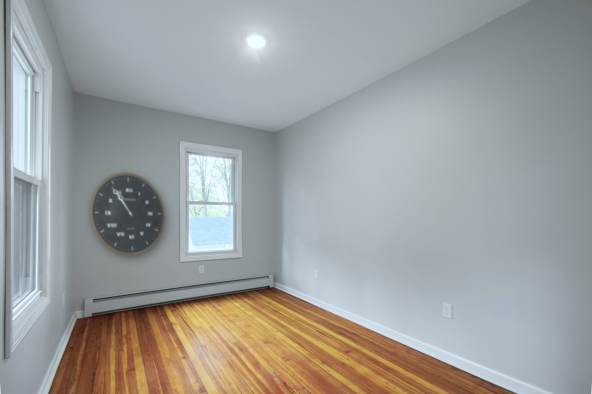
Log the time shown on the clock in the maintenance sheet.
10:54
